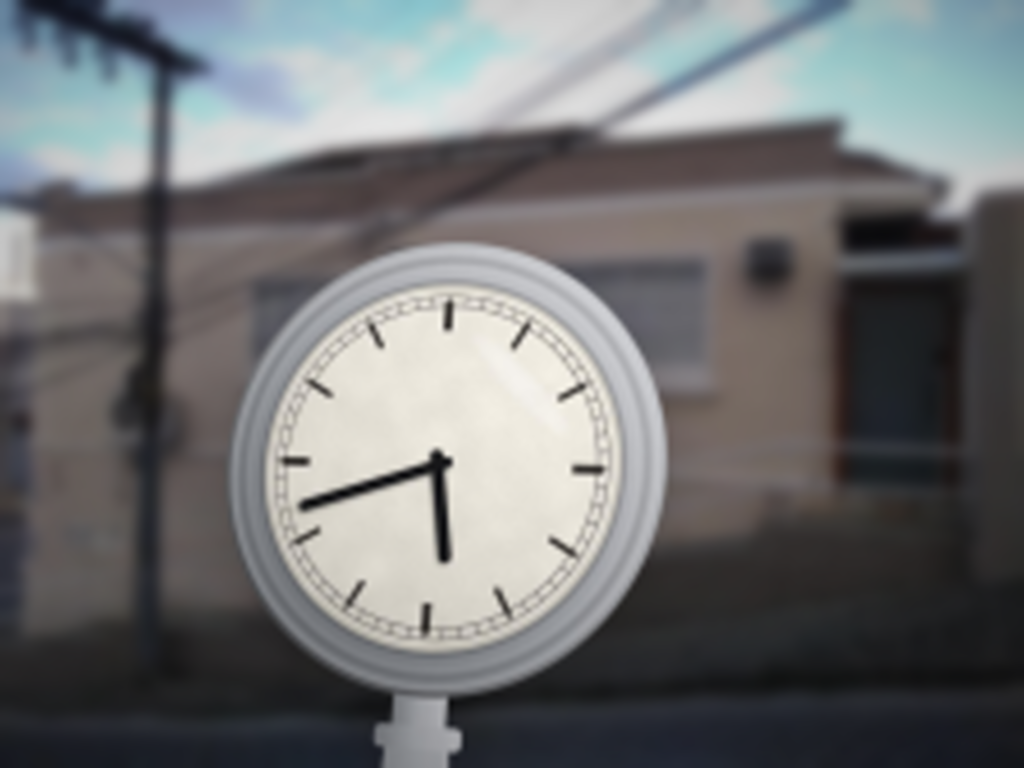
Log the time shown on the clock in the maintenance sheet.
5:42
